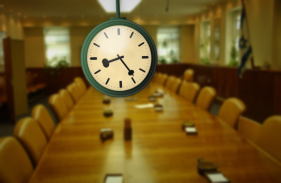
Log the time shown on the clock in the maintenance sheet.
8:24
